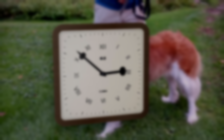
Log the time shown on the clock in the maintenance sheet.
2:52
